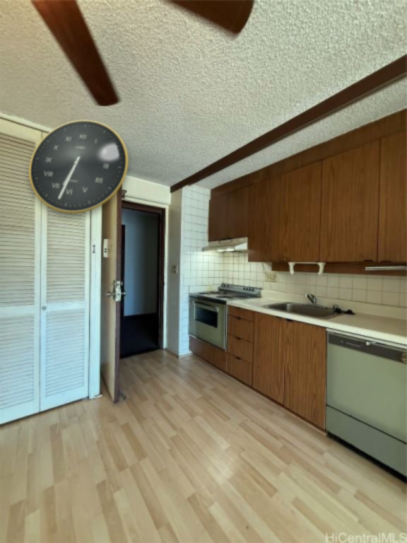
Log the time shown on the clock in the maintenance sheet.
6:32
